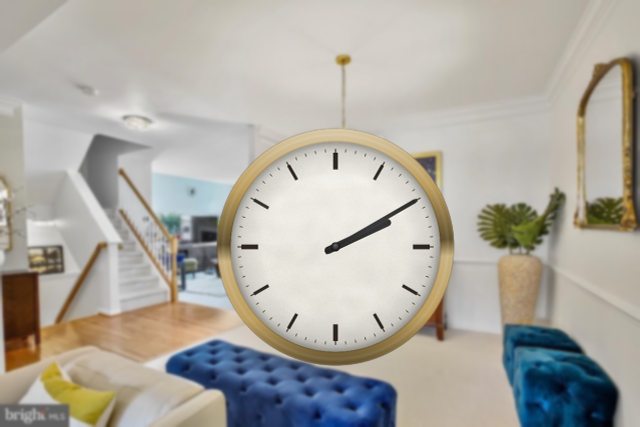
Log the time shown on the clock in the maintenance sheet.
2:10
